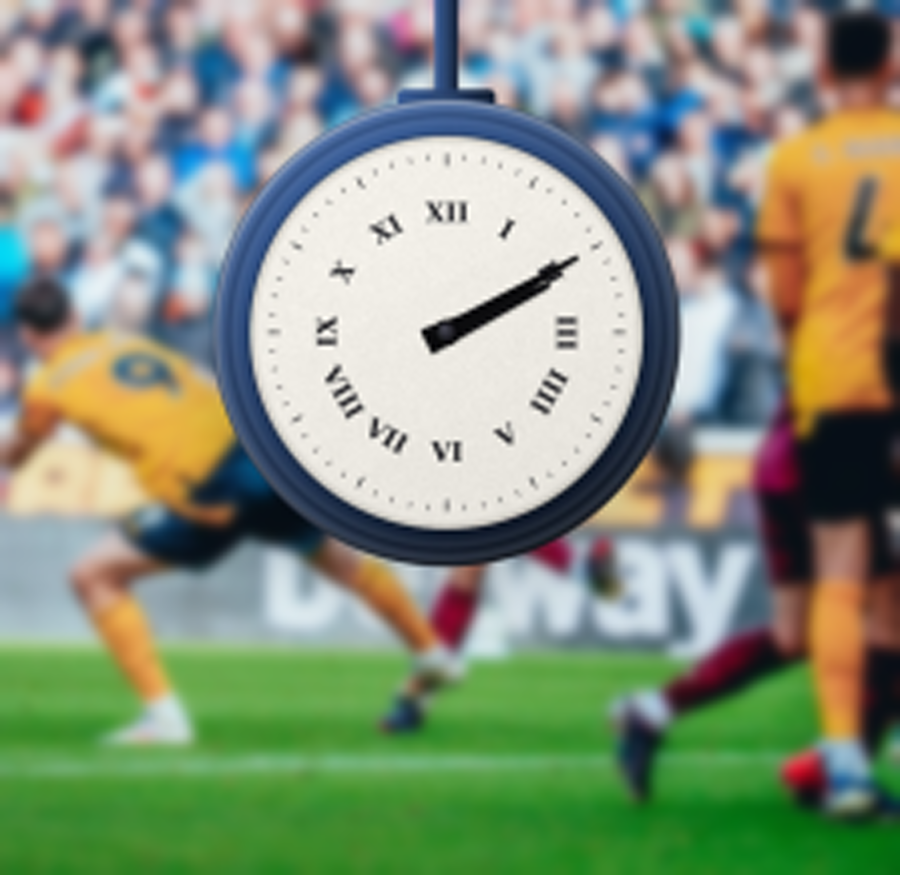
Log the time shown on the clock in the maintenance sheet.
2:10
